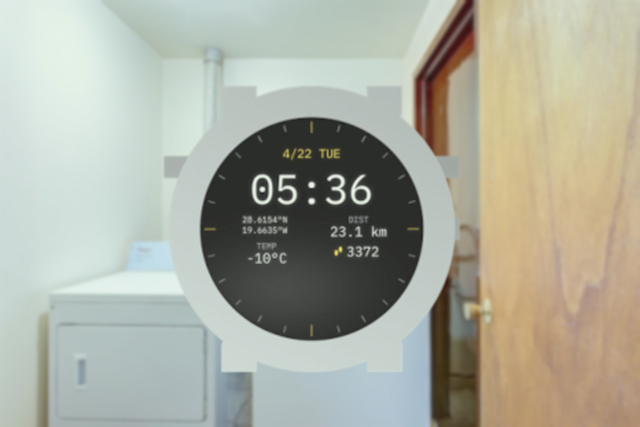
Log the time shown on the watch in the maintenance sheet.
5:36
